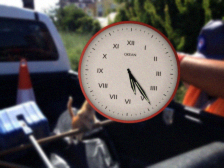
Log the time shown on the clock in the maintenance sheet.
5:24
